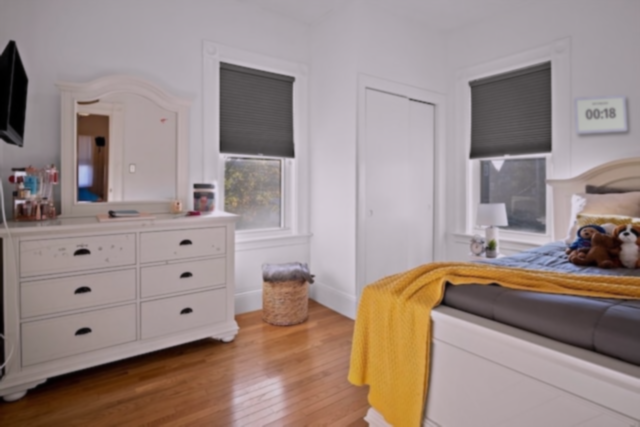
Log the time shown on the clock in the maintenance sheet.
0:18
